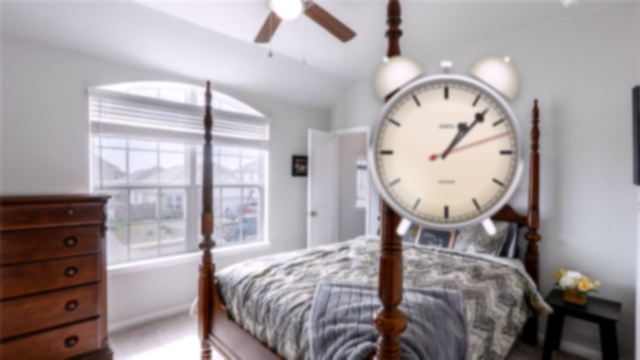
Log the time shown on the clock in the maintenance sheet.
1:07:12
